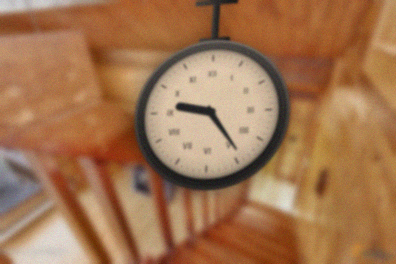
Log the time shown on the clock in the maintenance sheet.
9:24
